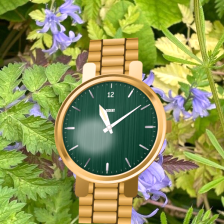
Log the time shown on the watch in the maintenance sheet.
11:09
